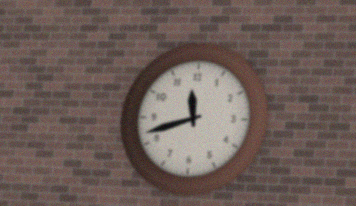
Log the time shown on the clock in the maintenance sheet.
11:42
